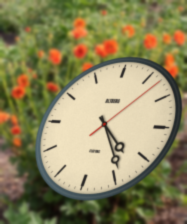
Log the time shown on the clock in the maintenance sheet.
4:24:07
